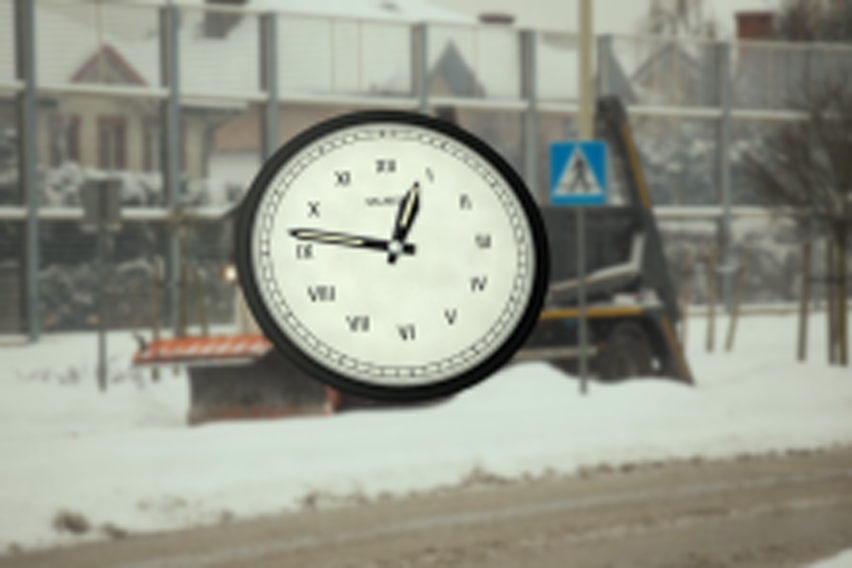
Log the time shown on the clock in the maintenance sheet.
12:47
